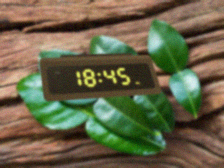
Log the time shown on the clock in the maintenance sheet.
18:45
